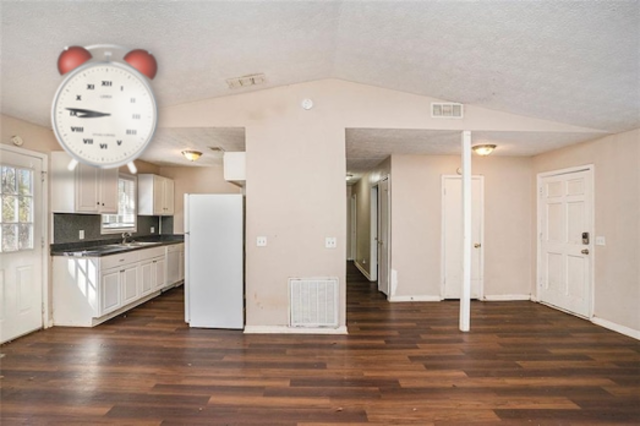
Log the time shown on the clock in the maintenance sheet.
8:46
